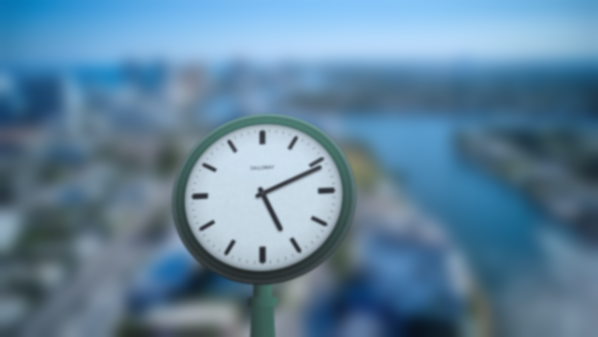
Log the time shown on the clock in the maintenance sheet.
5:11
